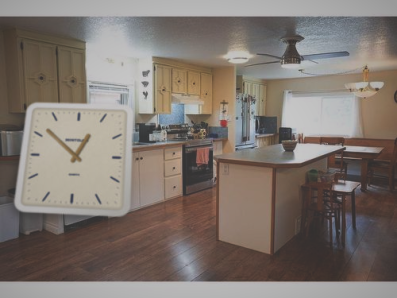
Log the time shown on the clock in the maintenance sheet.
12:52
